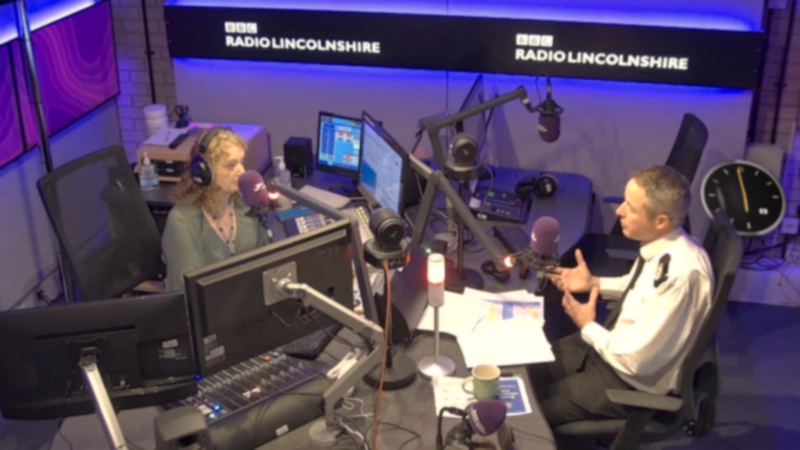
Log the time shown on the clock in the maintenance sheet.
5:59
